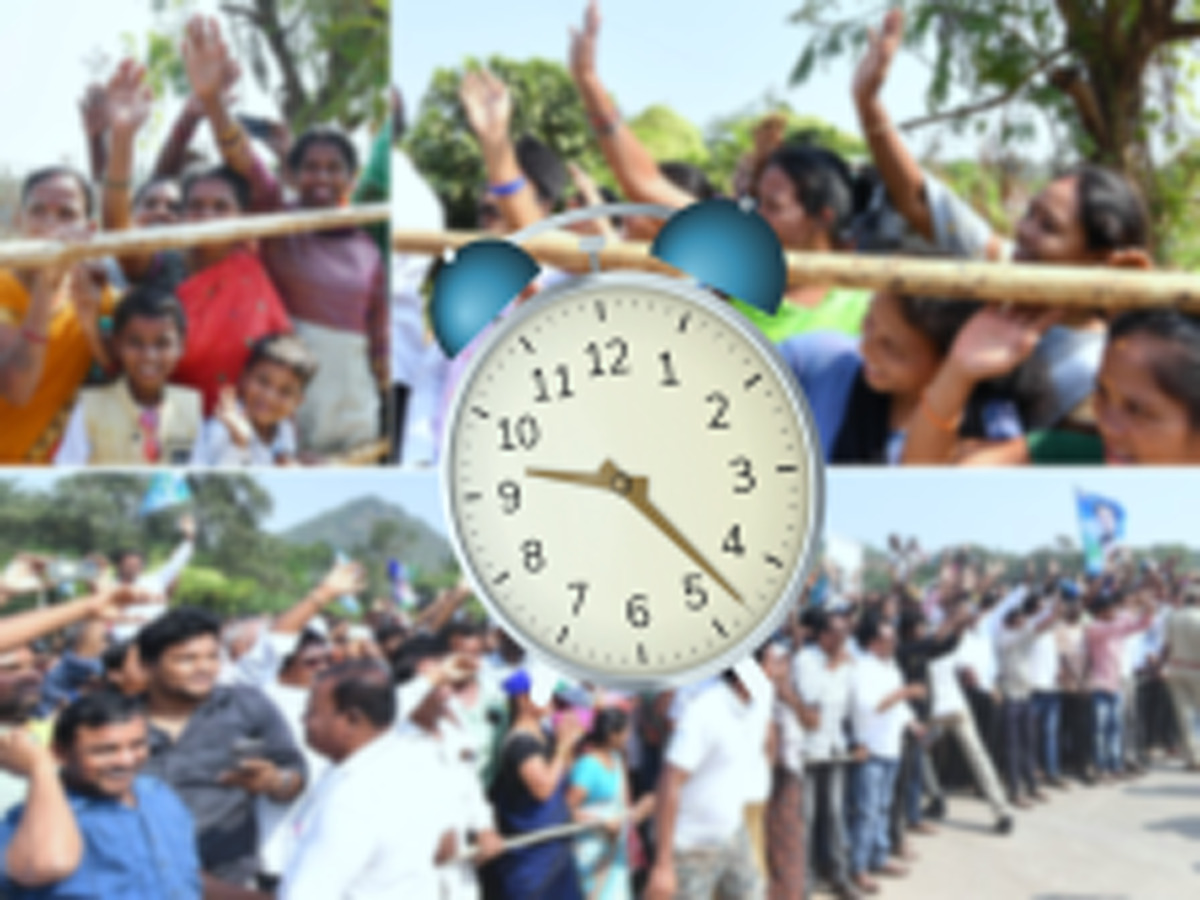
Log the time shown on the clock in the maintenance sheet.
9:23
